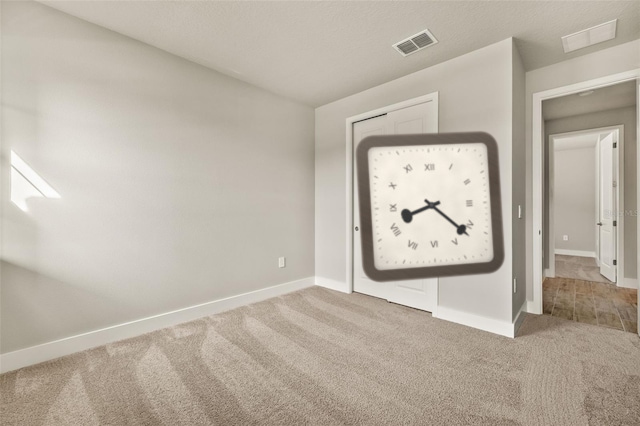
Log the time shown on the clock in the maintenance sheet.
8:22
